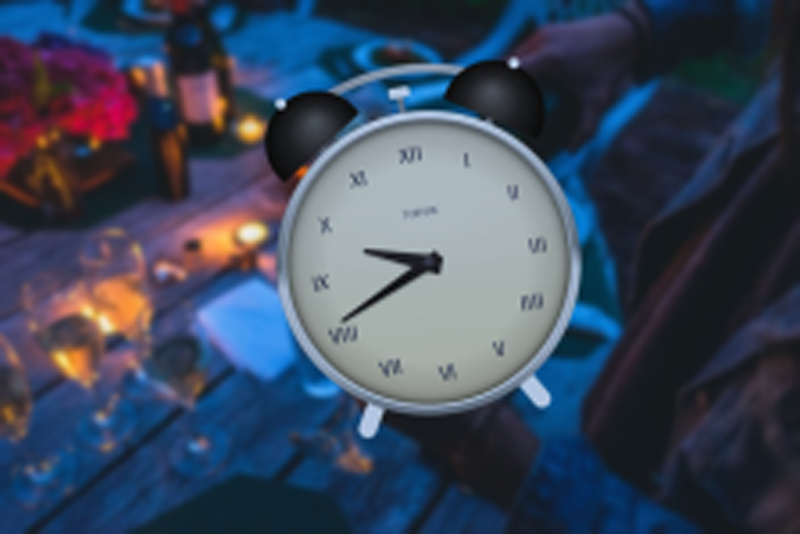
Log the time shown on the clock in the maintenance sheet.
9:41
